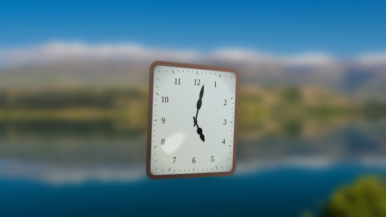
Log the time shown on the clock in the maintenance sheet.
5:02
